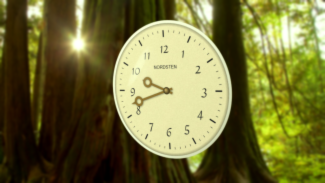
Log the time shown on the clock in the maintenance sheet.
9:42
